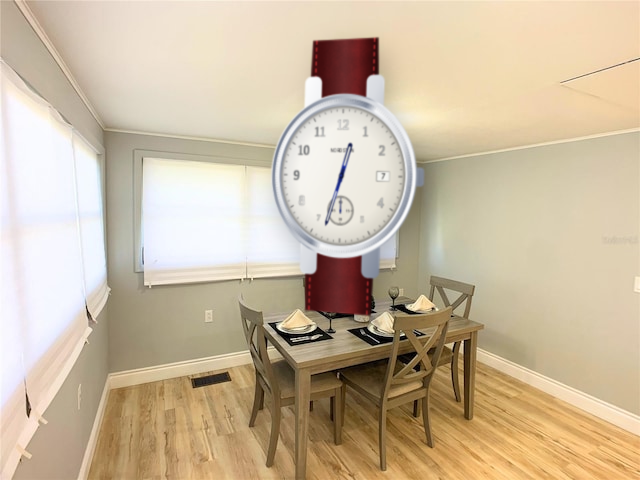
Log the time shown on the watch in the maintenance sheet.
12:33
